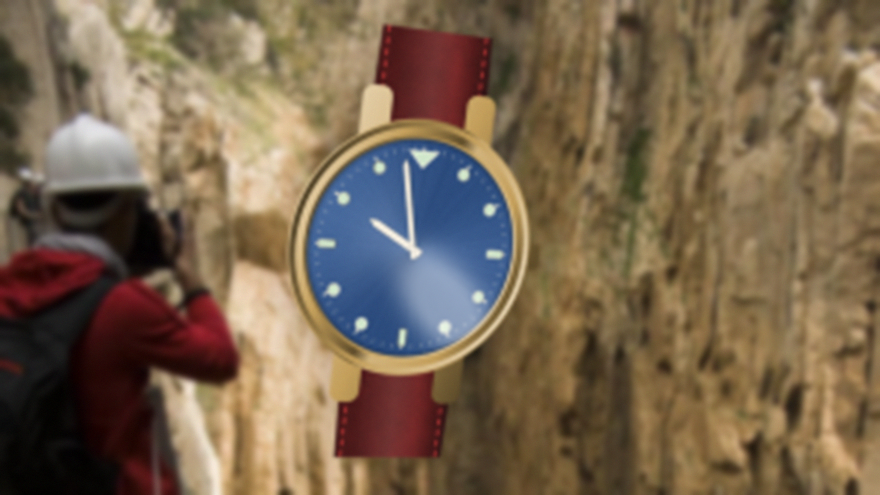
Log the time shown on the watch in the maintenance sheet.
9:58
